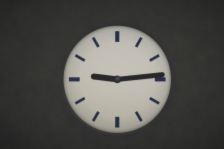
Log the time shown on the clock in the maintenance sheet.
9:14
